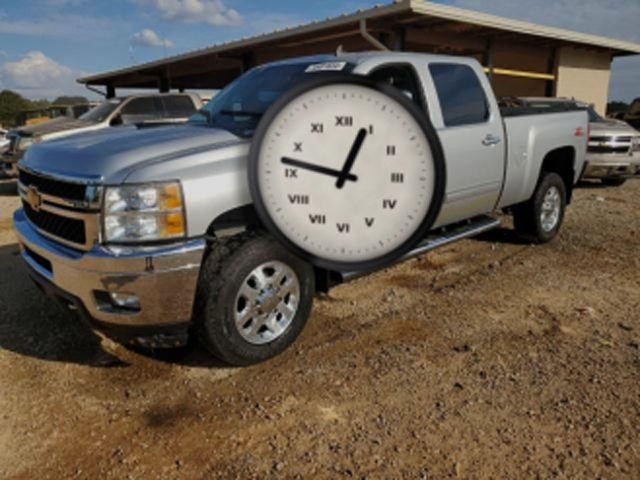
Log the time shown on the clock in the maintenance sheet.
12:47
